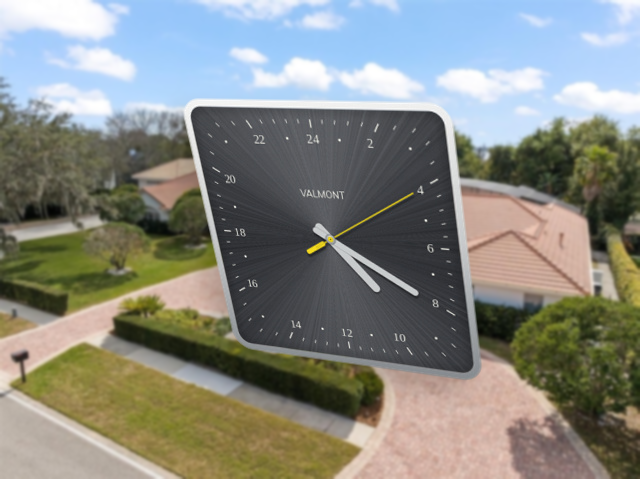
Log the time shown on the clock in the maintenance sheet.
9:20:10
